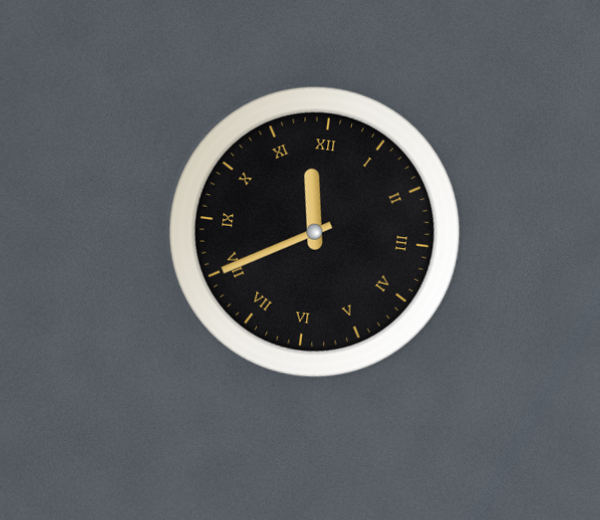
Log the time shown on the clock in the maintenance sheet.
11:40
